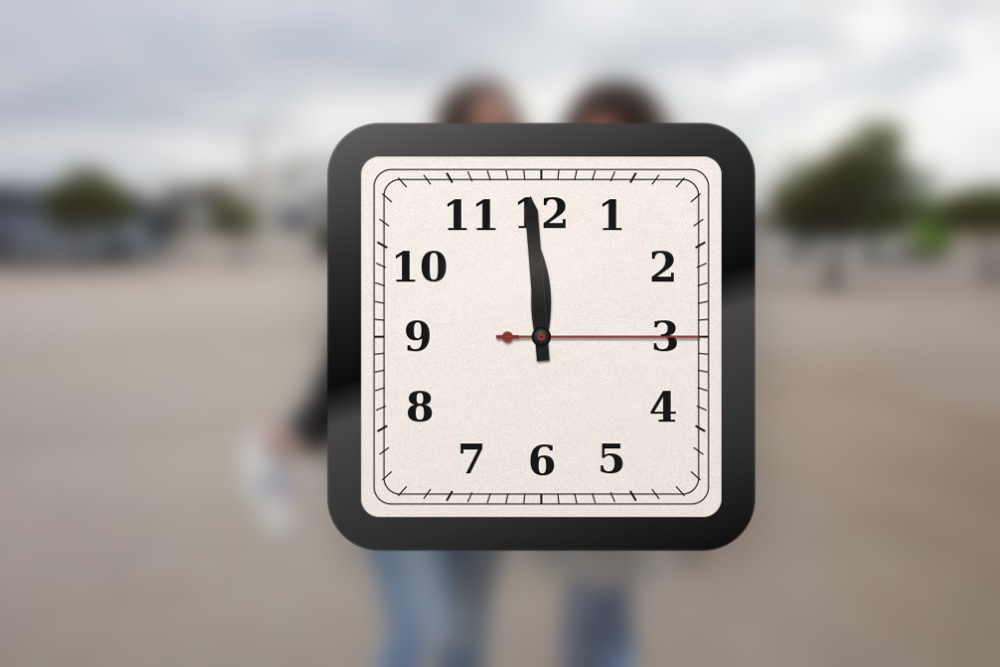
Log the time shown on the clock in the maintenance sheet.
11:59:15
